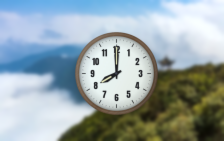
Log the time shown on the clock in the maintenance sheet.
8:00
